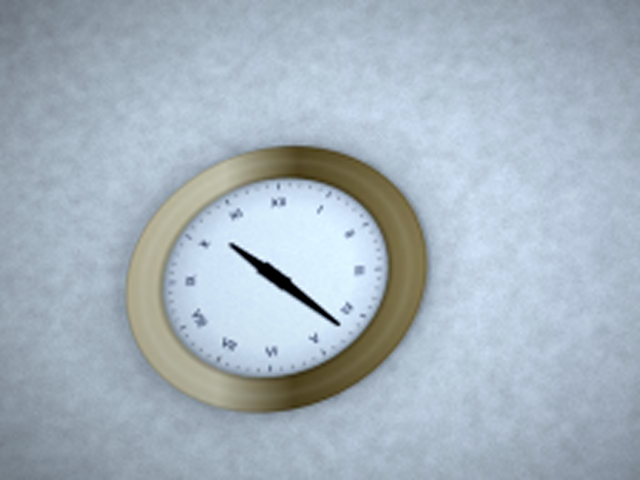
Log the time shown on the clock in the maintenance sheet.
10:22
